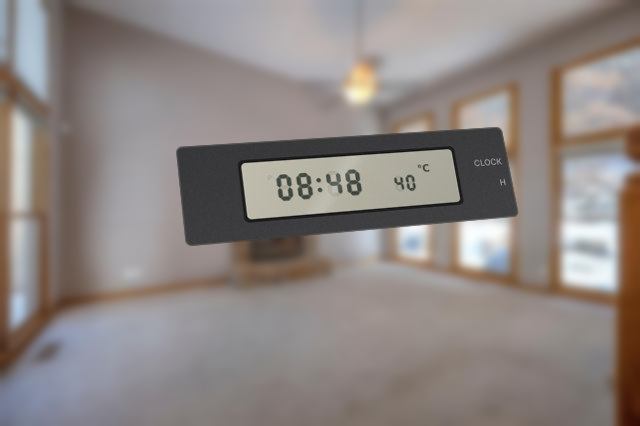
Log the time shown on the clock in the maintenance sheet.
8:48
